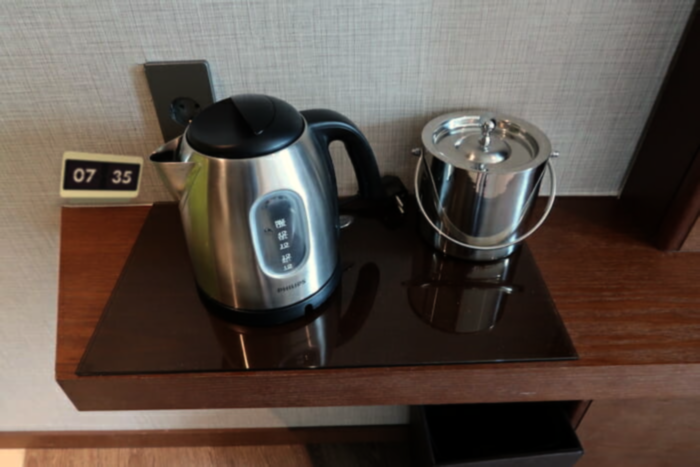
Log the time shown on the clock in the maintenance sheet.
7:35
